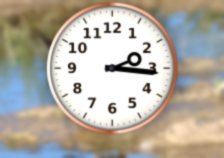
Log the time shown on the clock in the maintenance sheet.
2:16
